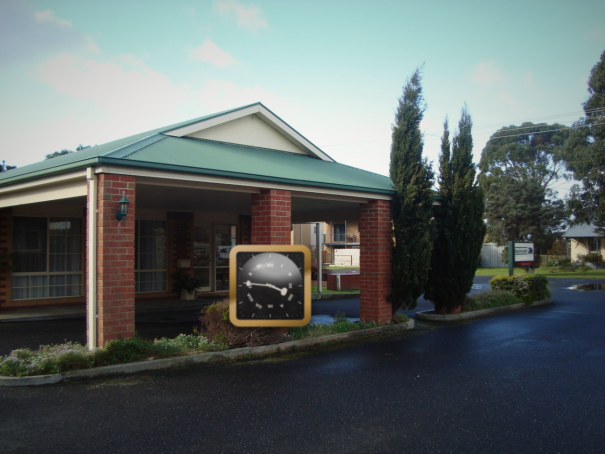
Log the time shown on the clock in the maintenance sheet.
3:46
